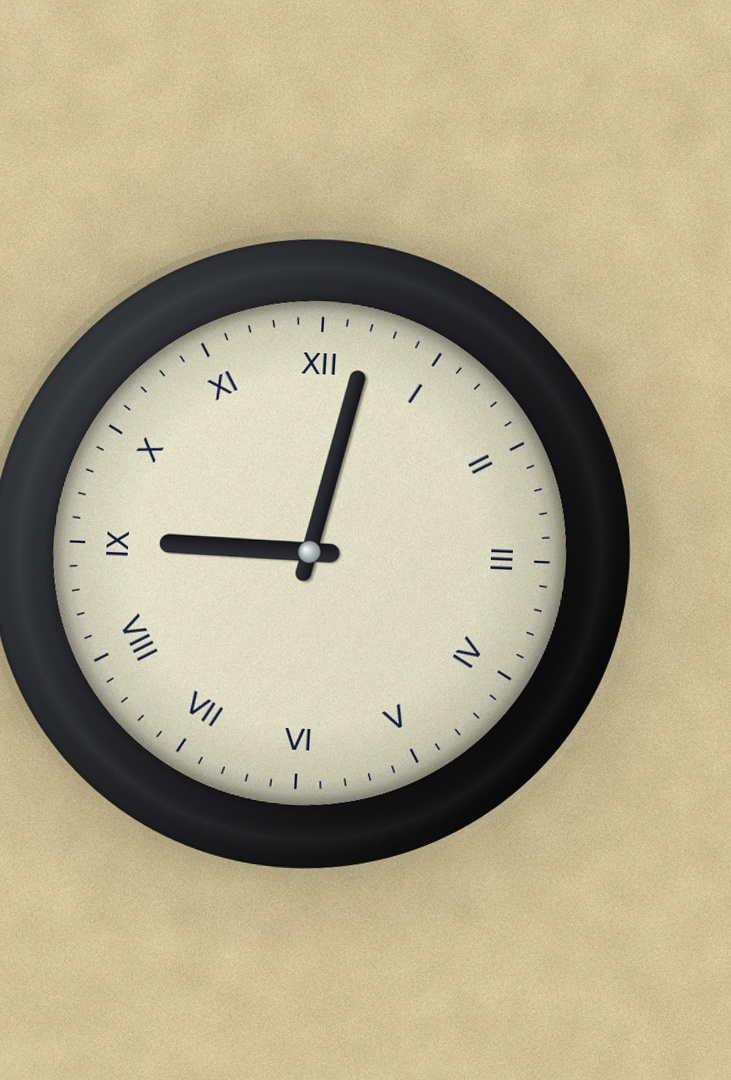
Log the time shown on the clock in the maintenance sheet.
9:02
